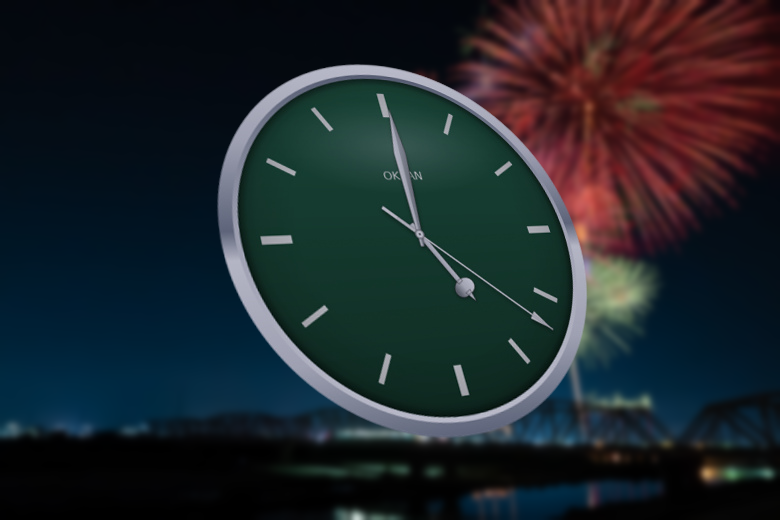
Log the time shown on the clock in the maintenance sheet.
5:00:22
